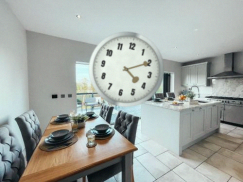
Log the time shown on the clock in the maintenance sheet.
4:10
